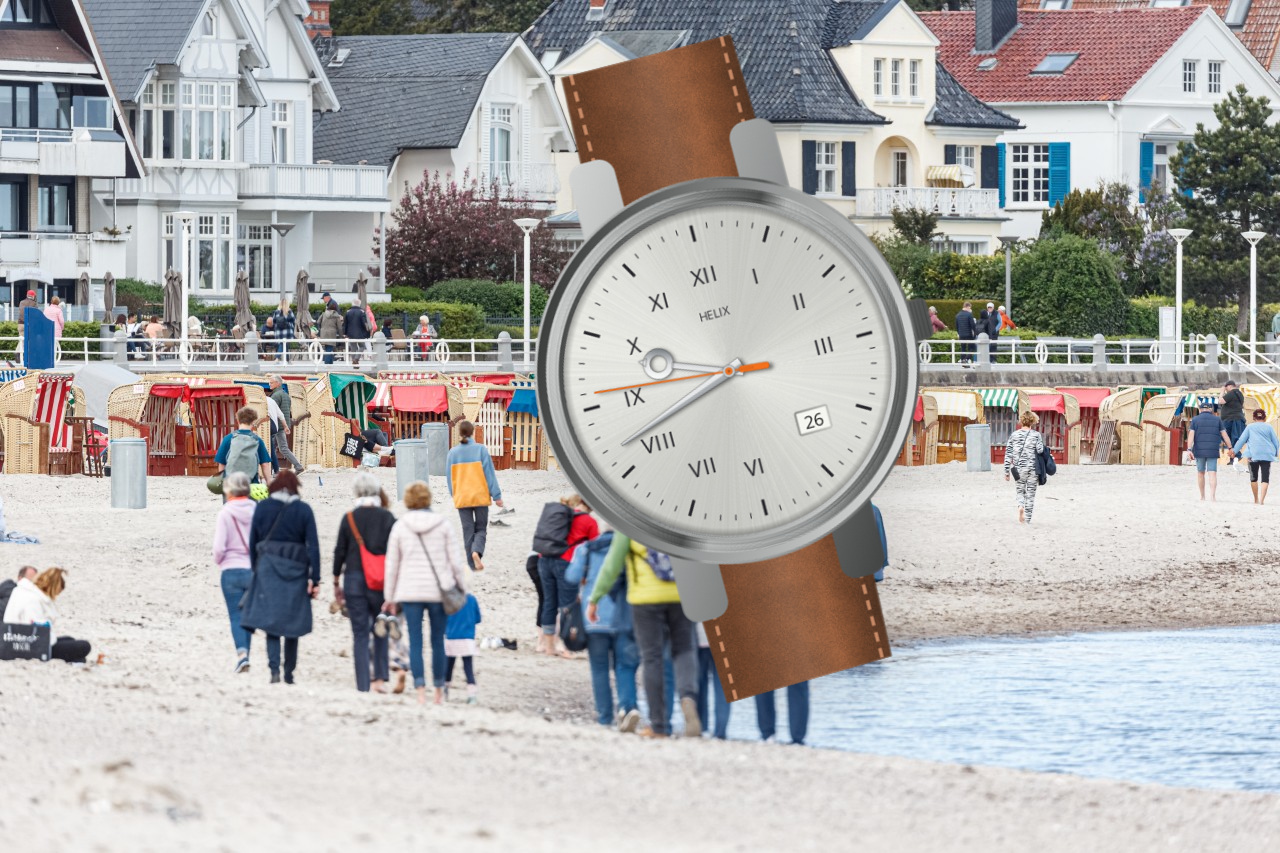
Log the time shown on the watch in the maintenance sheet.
9:41:46
